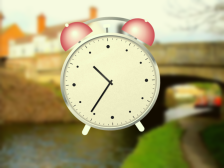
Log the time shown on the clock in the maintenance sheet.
10:36
